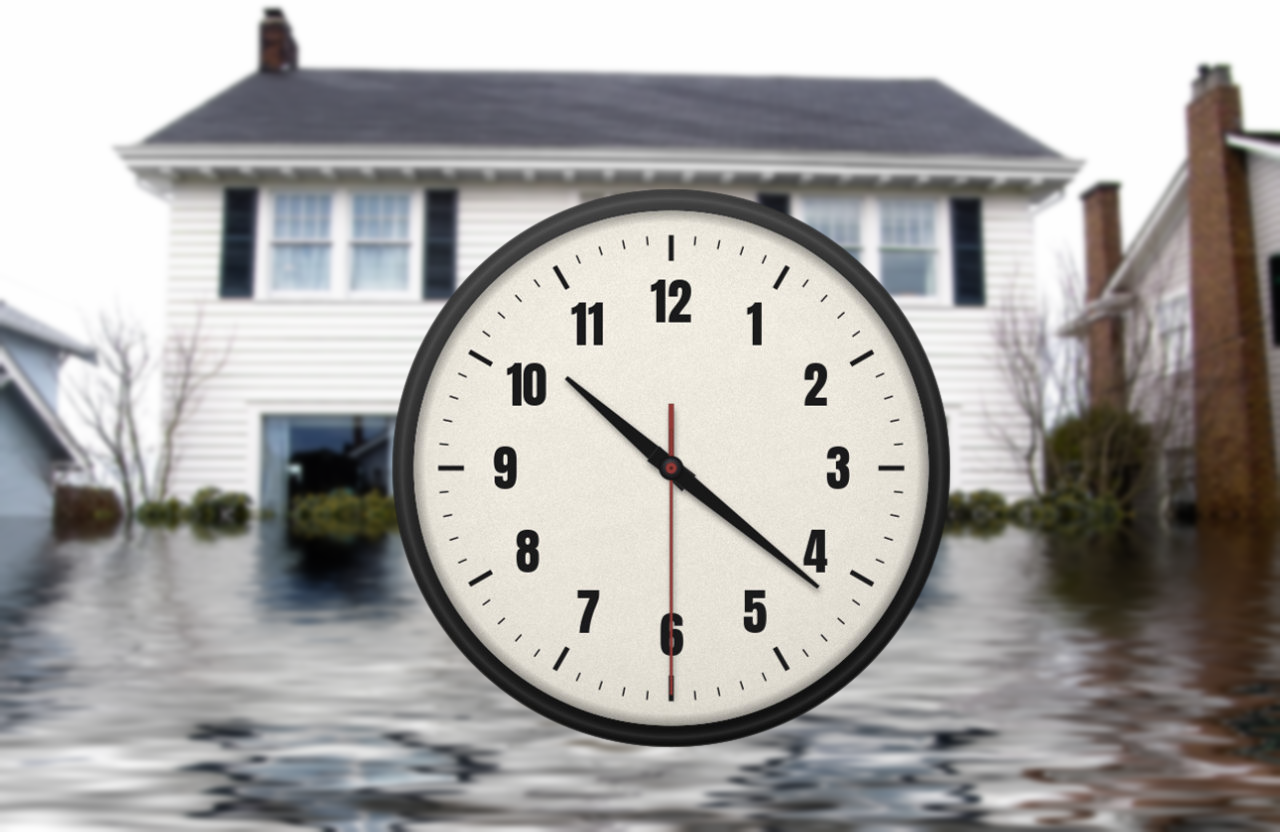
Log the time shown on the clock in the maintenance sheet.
10:21:30
